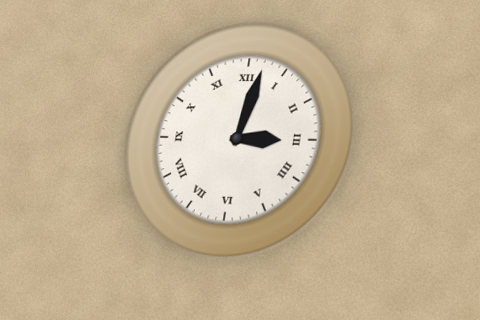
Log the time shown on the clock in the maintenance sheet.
3:02
